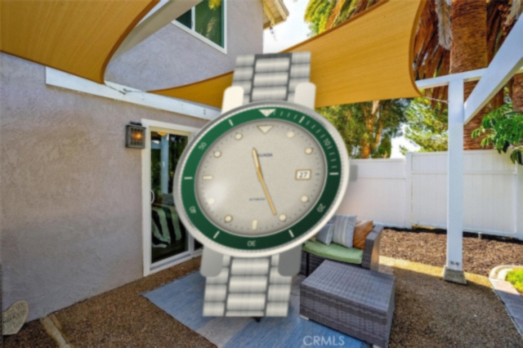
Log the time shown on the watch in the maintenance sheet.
11:26
